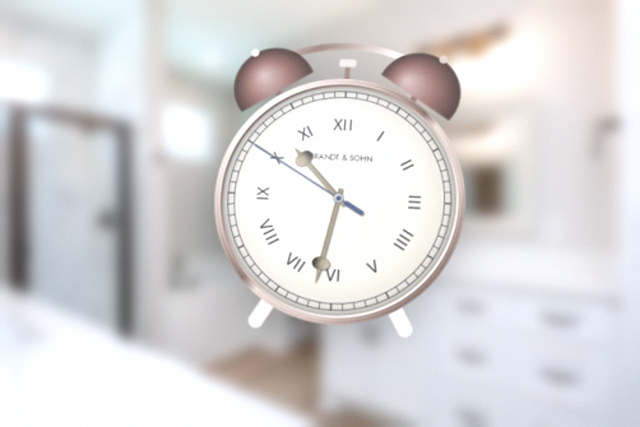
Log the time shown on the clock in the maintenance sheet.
10:31:50
